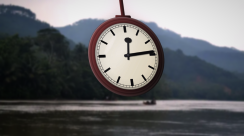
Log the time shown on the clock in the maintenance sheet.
12:14
